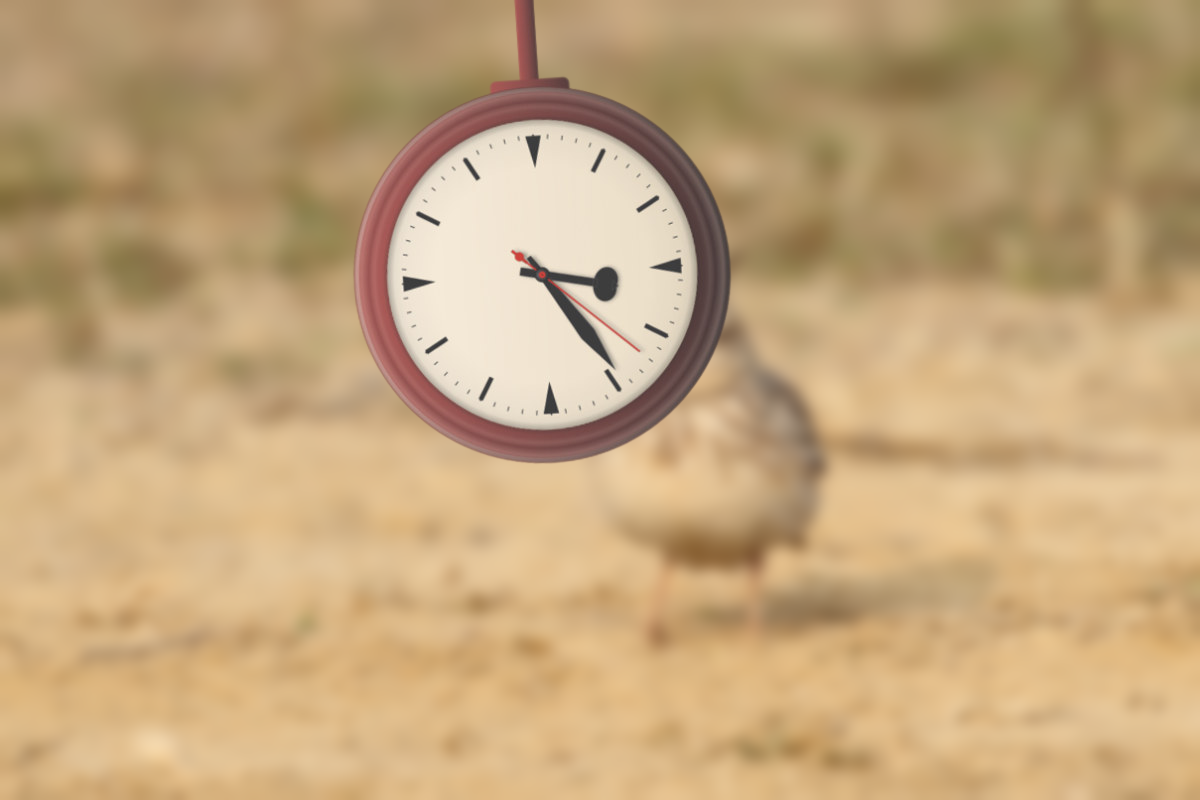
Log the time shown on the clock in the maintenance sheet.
3:24:22
